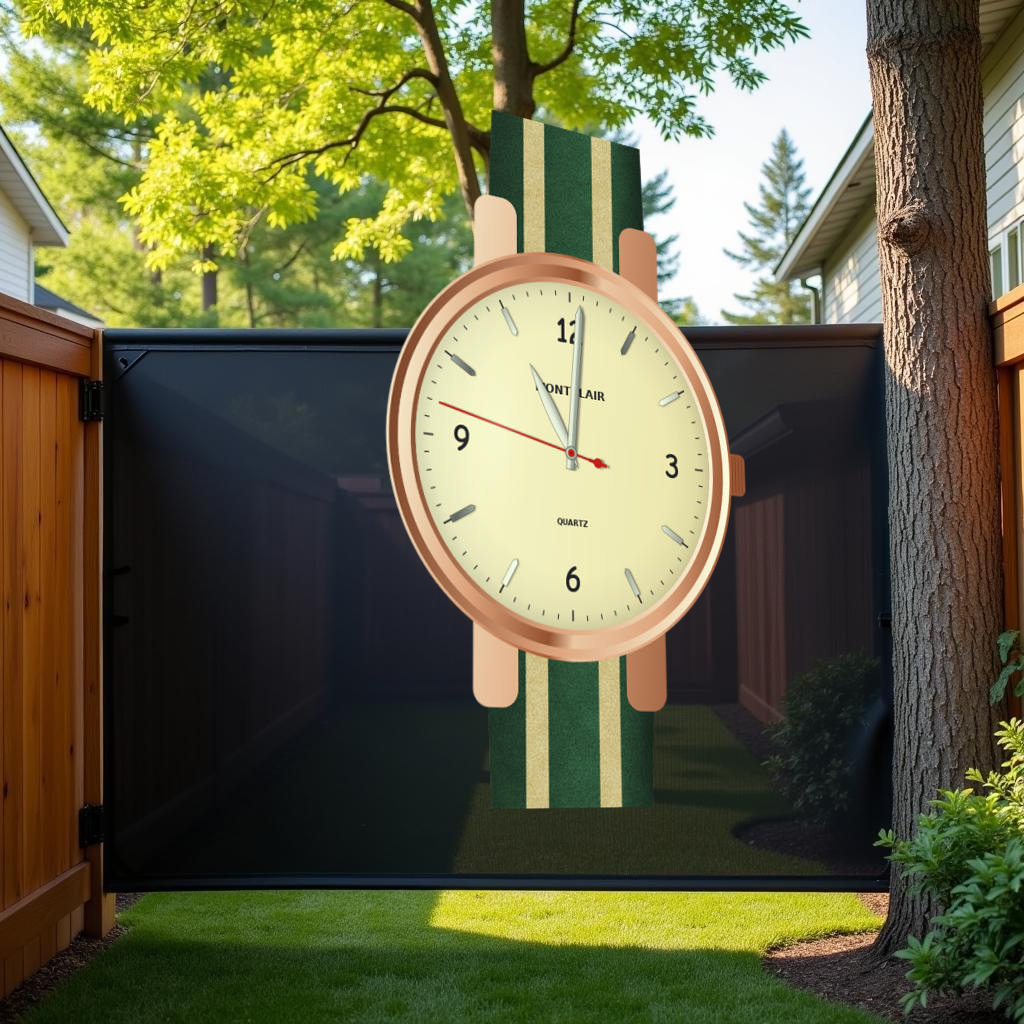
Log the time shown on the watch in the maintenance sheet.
11:00:47
